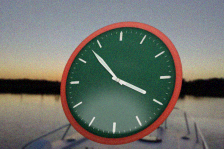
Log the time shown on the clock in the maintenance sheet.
3:53
